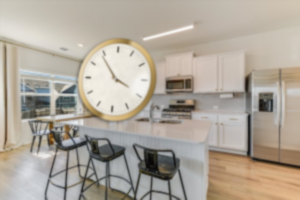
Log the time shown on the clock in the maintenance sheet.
3:54
